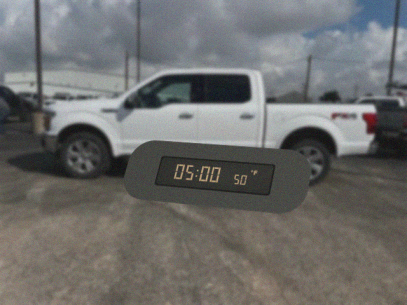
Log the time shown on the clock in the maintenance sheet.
5:00
